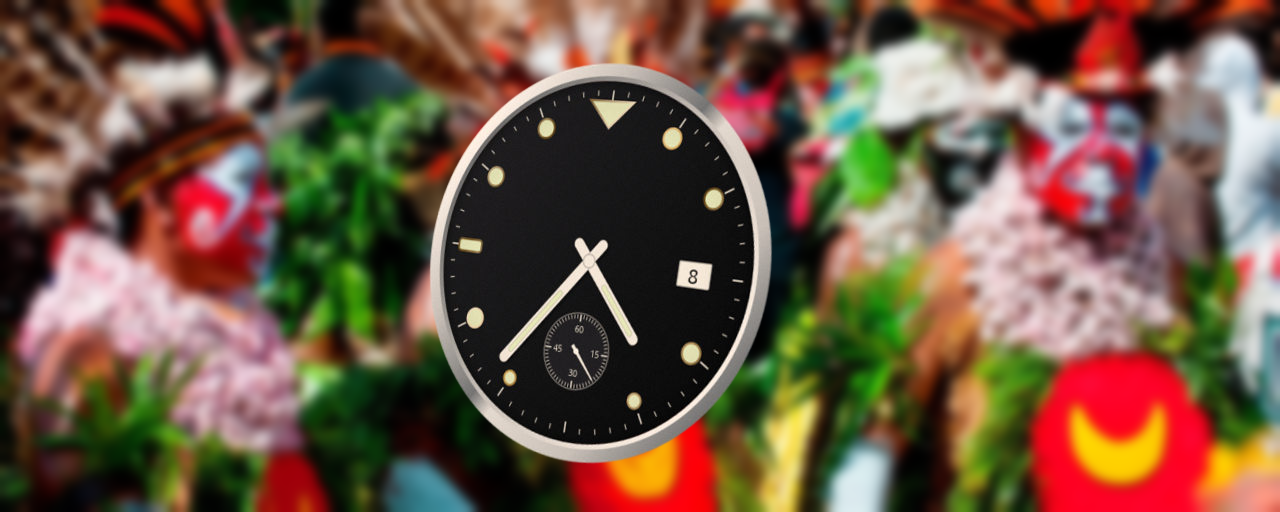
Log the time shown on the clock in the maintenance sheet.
4:36:23
